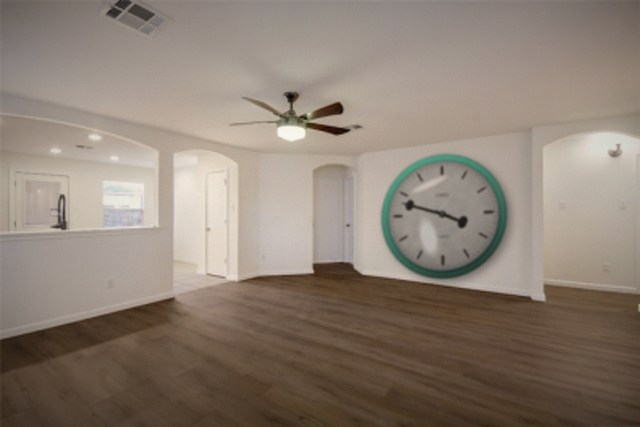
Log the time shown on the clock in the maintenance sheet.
3:48
